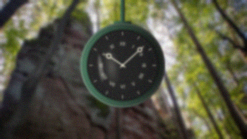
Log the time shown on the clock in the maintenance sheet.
10:08
